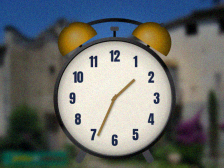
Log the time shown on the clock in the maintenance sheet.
1:34
